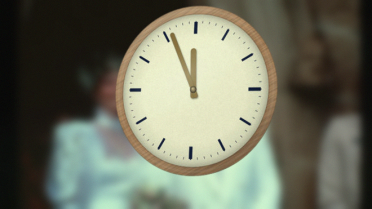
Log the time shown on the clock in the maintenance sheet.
11:56
